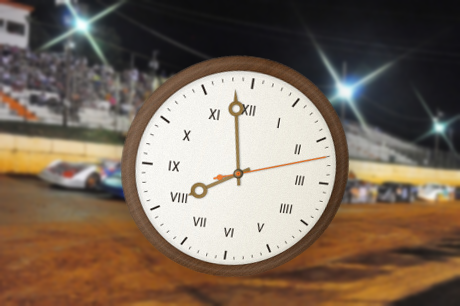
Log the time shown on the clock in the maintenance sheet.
7:58:12
